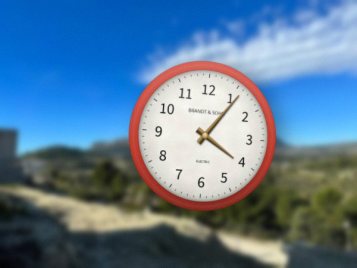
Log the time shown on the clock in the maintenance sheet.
4:06
